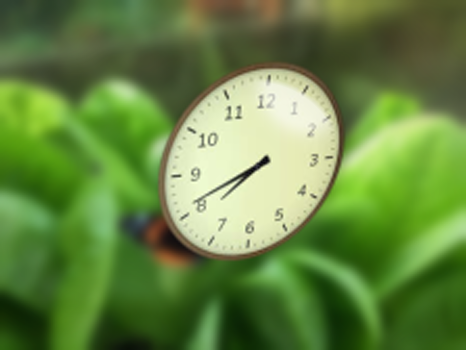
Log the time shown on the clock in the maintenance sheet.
7:41
